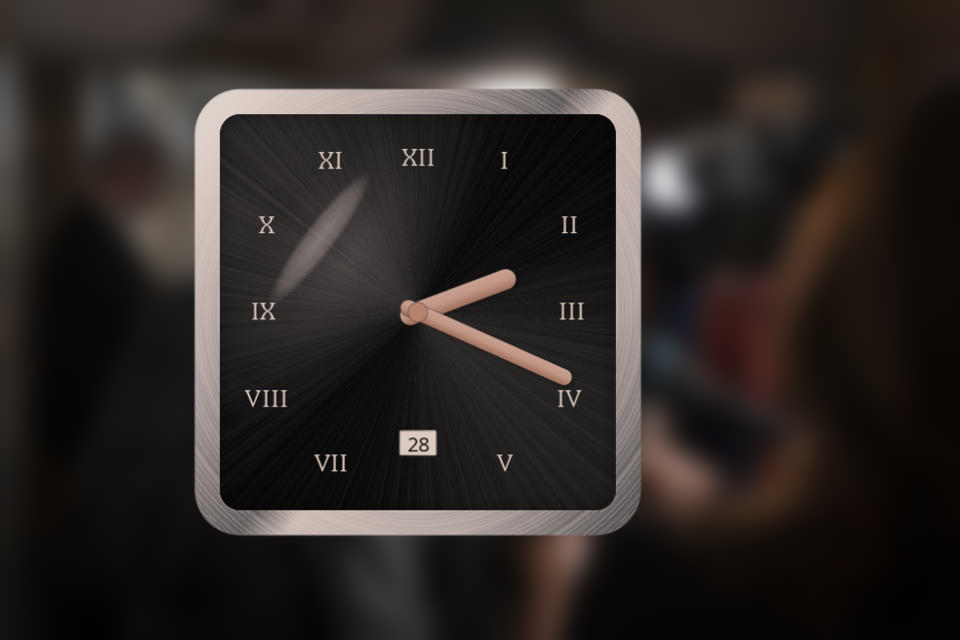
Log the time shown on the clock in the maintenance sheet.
2:19
